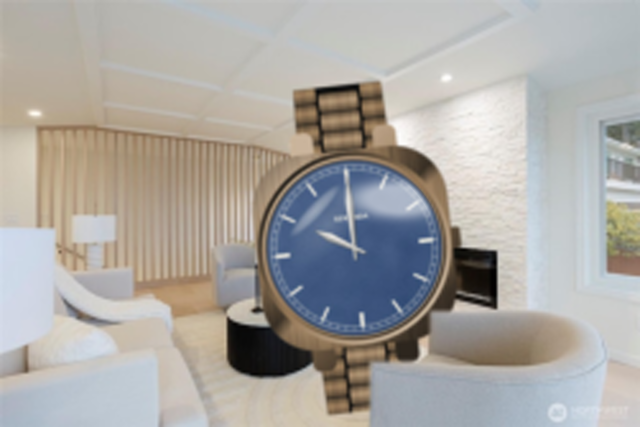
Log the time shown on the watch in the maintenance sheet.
10:00
